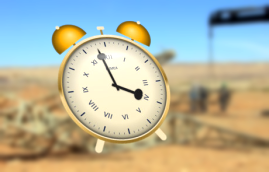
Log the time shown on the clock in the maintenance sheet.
3:58
